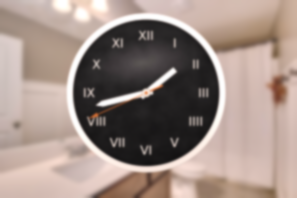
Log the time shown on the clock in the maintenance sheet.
1:42:41
